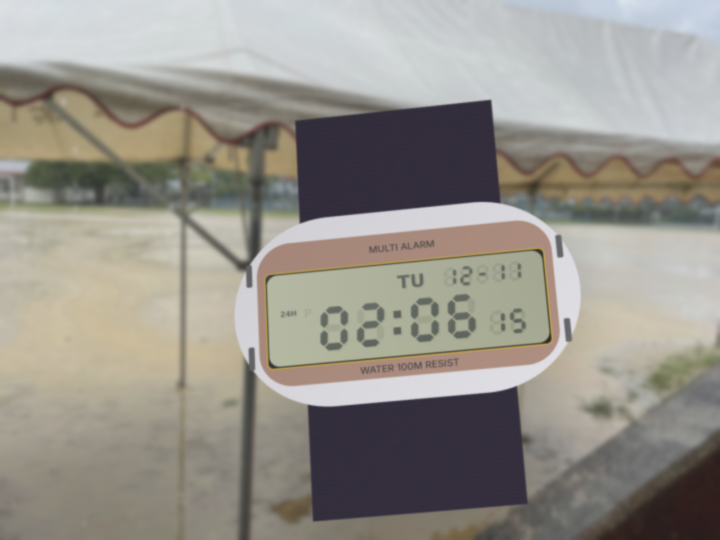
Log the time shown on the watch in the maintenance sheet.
2:06:15
